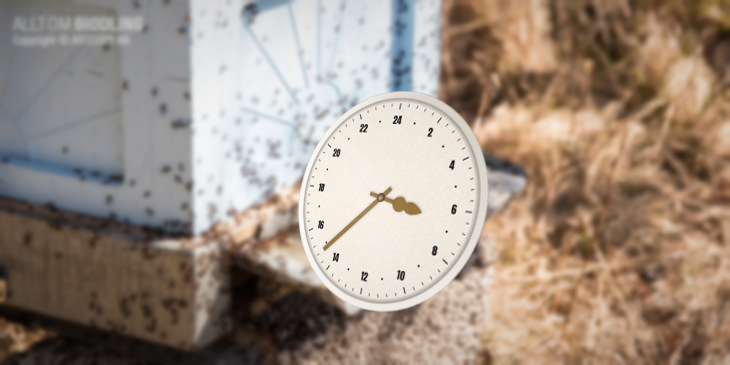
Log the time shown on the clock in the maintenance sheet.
6:37
